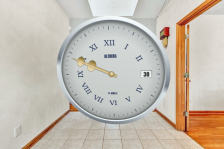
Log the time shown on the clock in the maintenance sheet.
9:49
